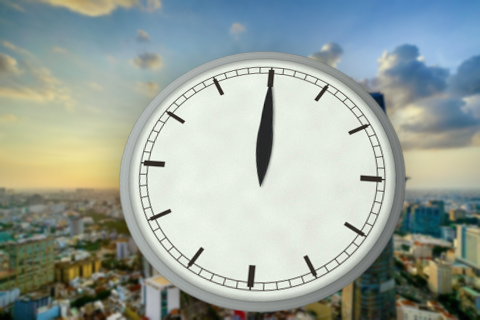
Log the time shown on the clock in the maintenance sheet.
12:00
